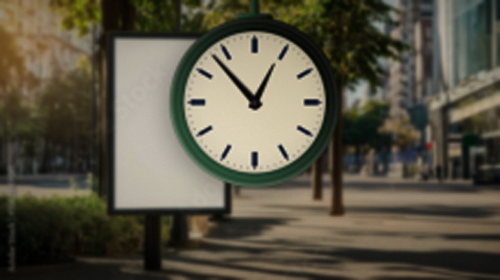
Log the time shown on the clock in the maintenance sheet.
12:53
